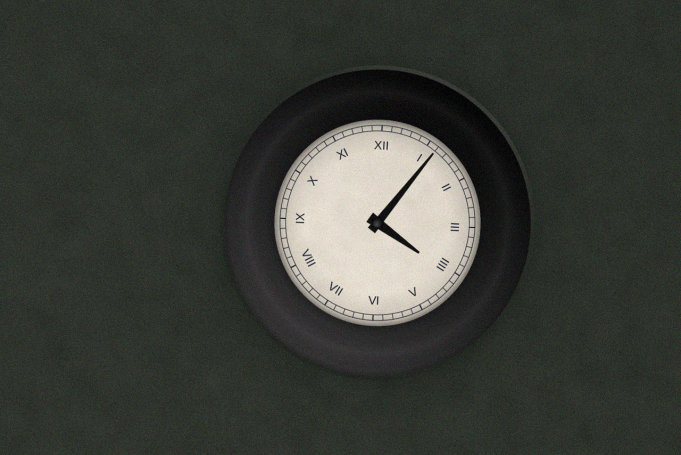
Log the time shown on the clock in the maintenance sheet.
4:06
